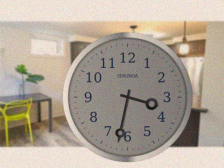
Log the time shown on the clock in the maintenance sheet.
3:32
